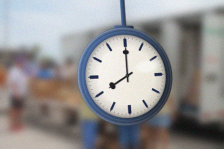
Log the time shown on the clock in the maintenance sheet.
8:00
